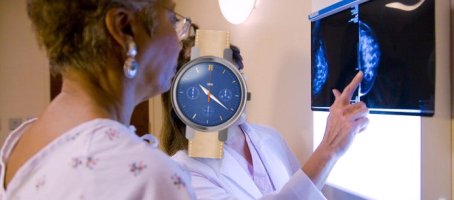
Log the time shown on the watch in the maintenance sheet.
10:21
